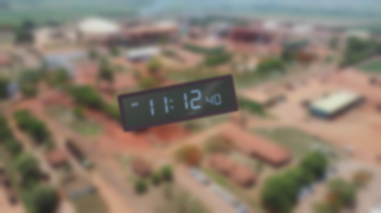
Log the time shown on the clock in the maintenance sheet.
11:12
